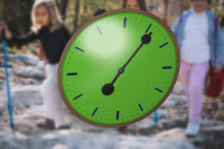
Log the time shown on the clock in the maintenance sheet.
7:06
